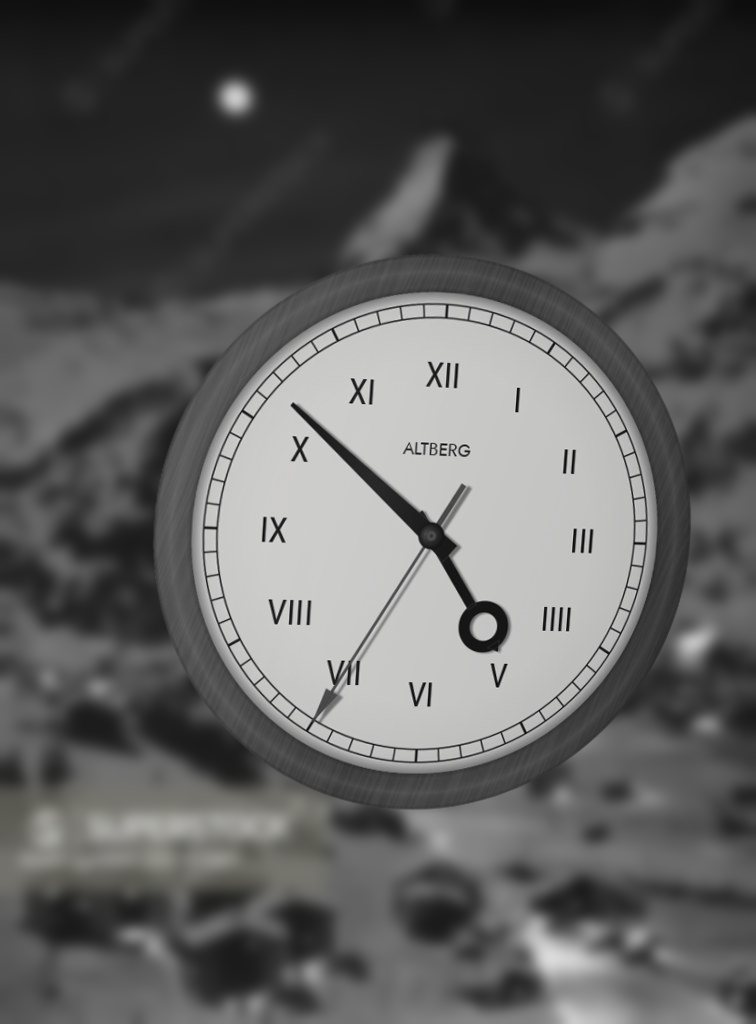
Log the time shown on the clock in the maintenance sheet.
4:51:35
